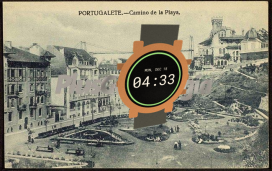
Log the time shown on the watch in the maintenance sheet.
4:33
